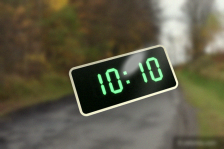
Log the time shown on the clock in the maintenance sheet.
10:10
